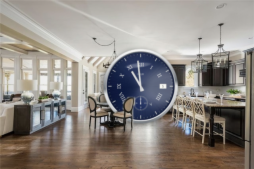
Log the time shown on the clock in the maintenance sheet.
10:59
